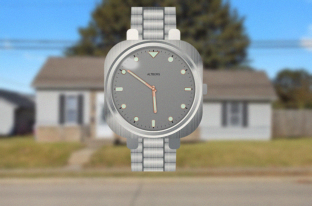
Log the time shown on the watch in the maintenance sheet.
5:51
